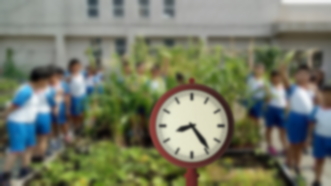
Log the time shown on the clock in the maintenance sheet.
8:24
